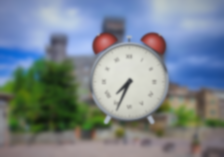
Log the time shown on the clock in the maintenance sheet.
7:34
